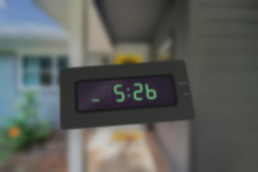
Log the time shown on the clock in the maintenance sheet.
5:26
